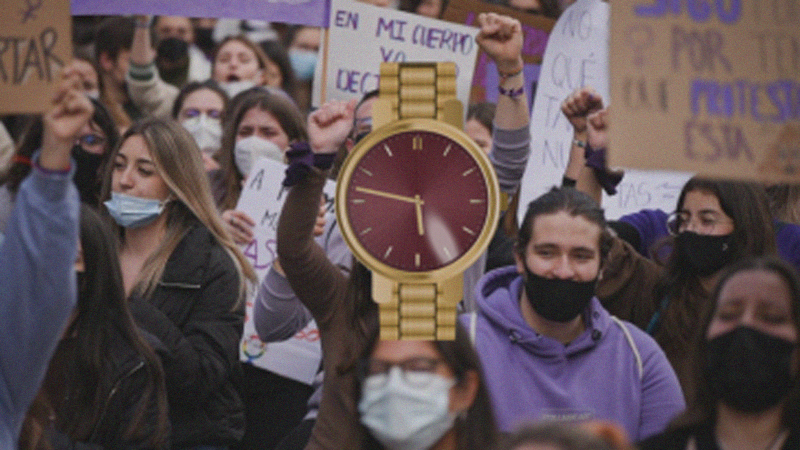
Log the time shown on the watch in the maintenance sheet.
5:47
